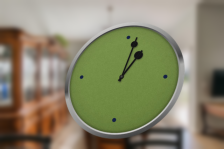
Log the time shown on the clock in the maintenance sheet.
1:02
